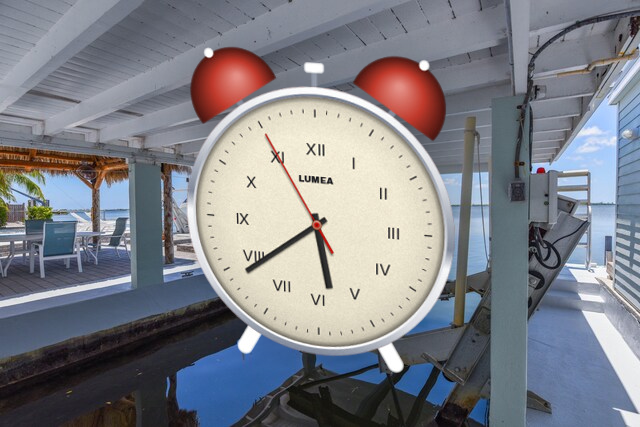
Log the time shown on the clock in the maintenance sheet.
5:38:55
